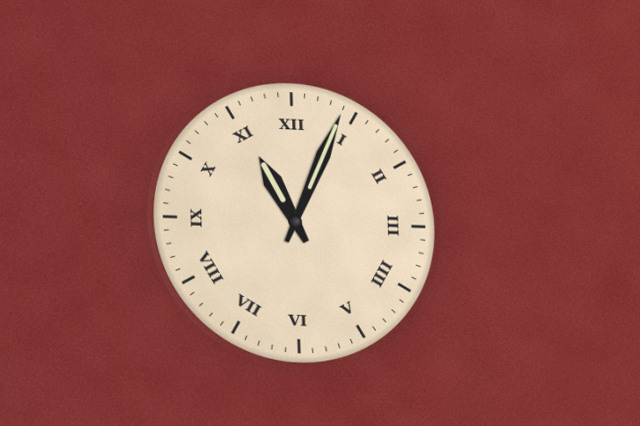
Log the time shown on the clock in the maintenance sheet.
11:04
